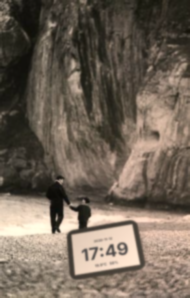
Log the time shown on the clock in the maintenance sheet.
17:49
